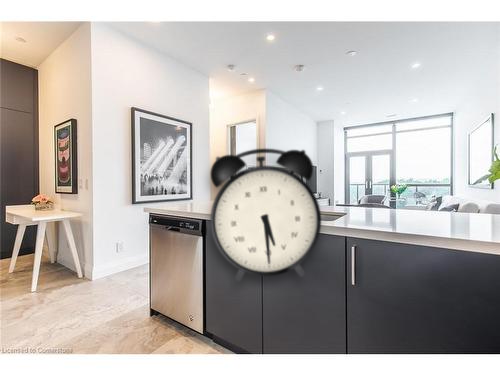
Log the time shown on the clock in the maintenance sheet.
5:30
